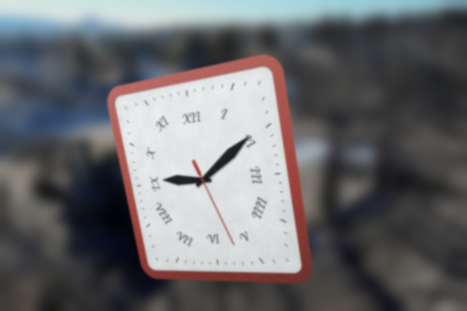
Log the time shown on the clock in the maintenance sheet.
9:09:27
